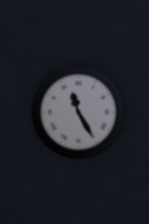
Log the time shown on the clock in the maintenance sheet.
11:25
